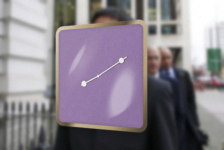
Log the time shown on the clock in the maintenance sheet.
8:10
